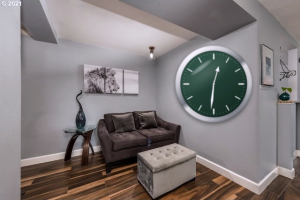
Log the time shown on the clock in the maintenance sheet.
12:31
